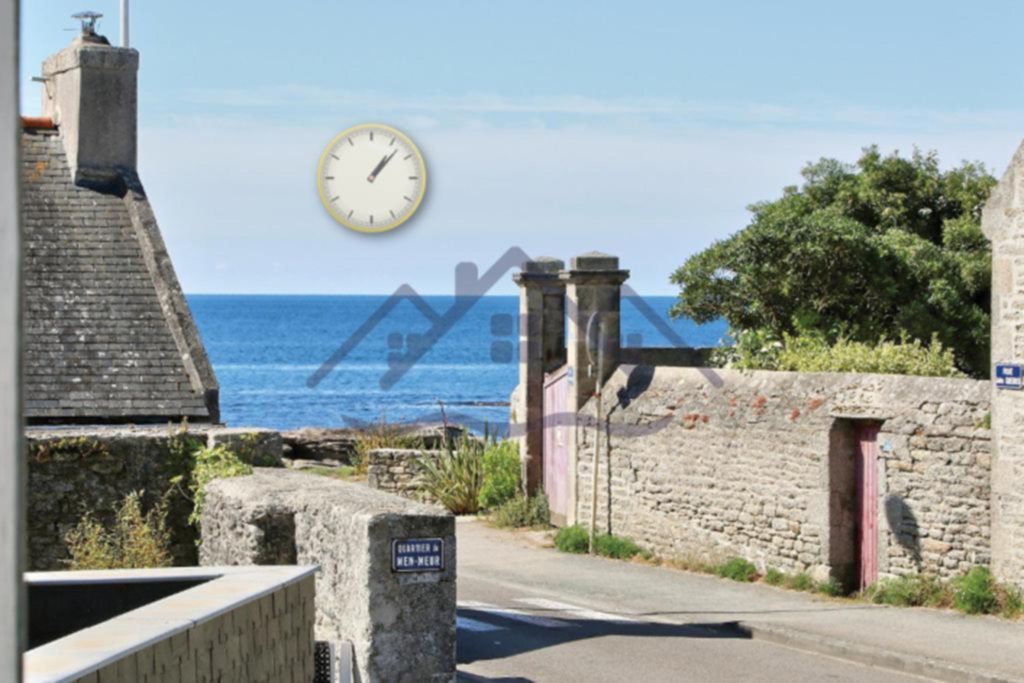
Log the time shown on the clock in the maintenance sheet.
1:07
